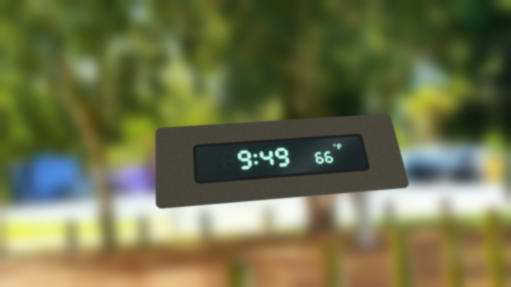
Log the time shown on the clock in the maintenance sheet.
9:49
